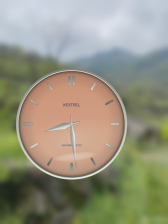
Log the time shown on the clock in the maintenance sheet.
8:29
